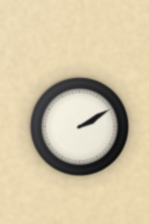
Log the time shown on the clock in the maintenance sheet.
2:10
